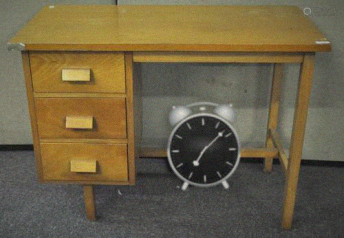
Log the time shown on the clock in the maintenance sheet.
7:08
